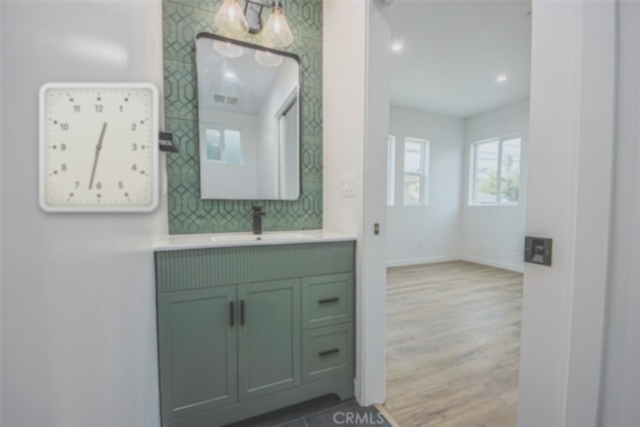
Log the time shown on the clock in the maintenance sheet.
12:32
